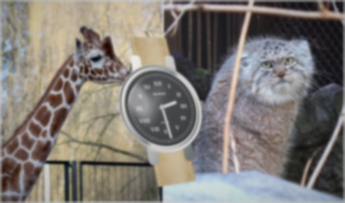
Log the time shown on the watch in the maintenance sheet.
2:29
